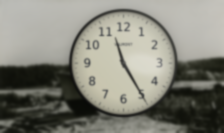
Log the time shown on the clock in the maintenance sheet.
11:25
